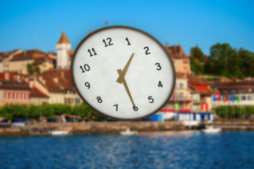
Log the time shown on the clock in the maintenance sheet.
1:30
